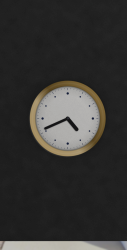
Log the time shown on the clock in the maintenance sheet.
4:41
